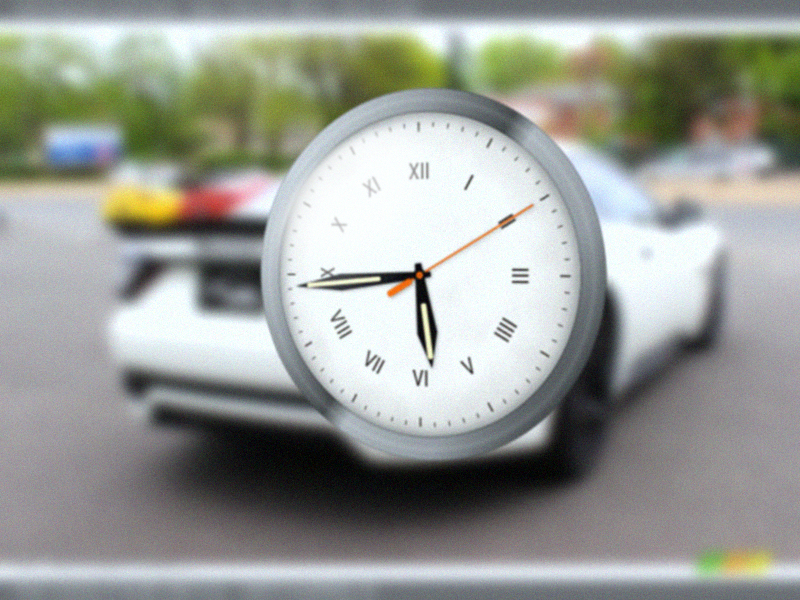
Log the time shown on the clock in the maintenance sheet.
5:44:10
